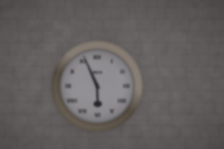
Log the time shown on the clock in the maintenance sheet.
5:56
